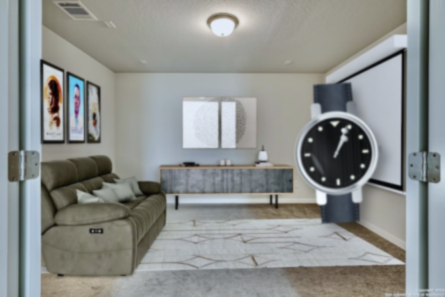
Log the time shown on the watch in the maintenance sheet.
1:04
